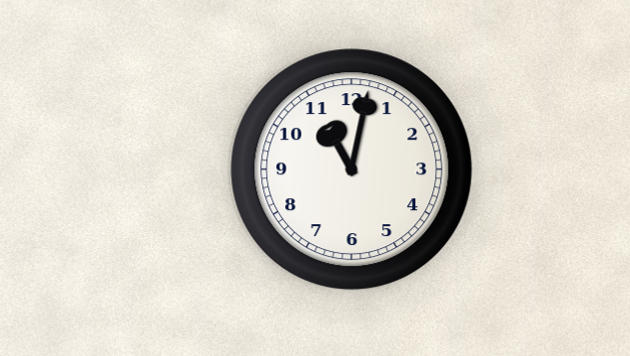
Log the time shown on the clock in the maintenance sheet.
11:02
